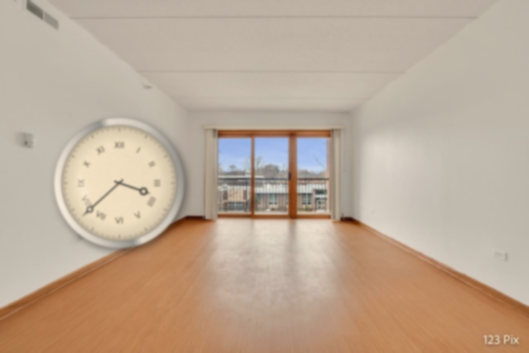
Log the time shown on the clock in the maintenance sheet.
3:38
